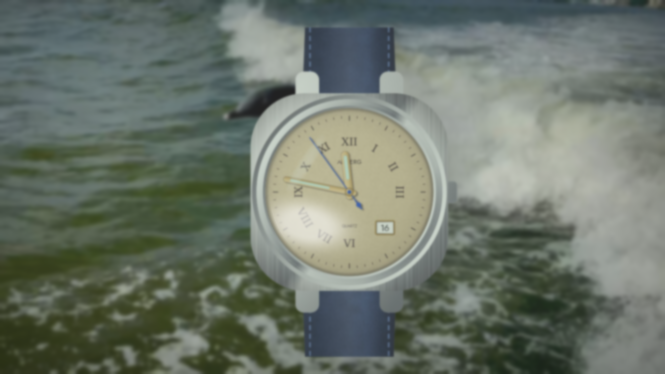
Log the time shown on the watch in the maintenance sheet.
11:46:54
